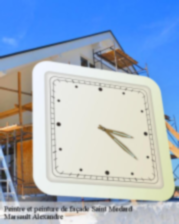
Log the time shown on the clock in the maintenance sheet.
3:22
